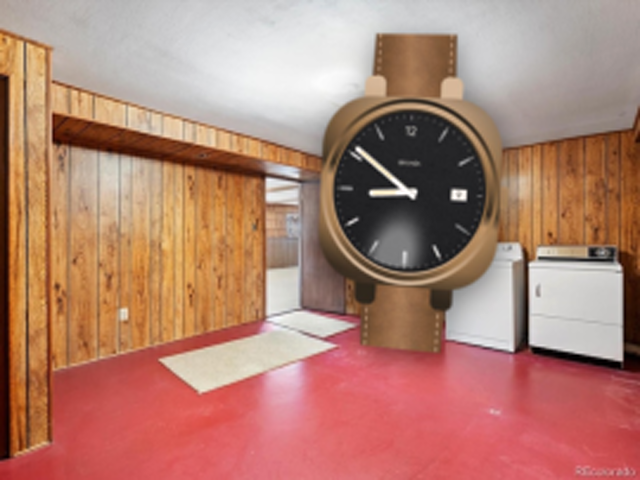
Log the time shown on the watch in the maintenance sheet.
8:51
